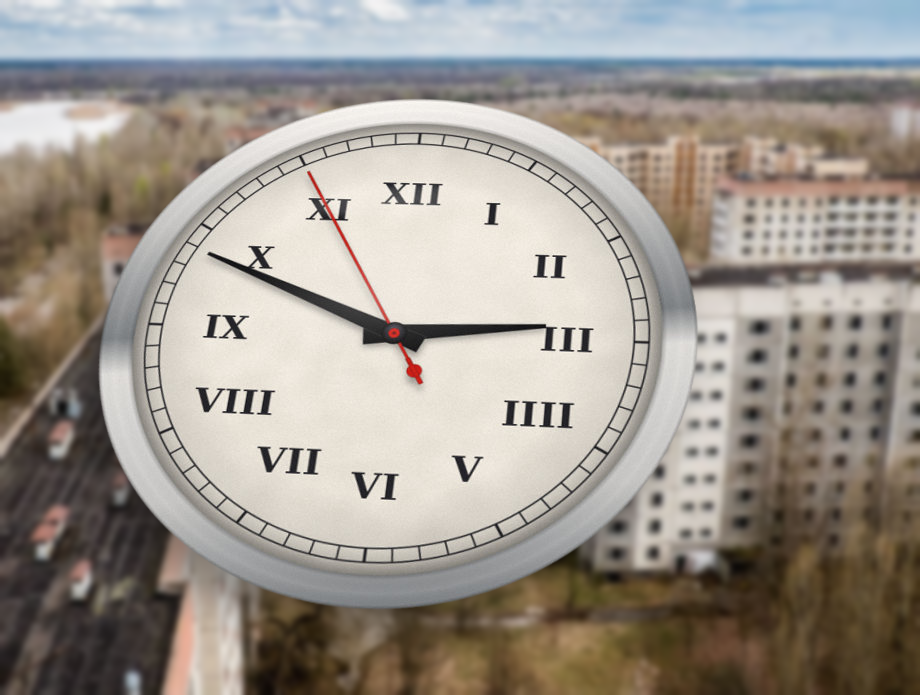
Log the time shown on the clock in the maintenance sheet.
2:48:55
